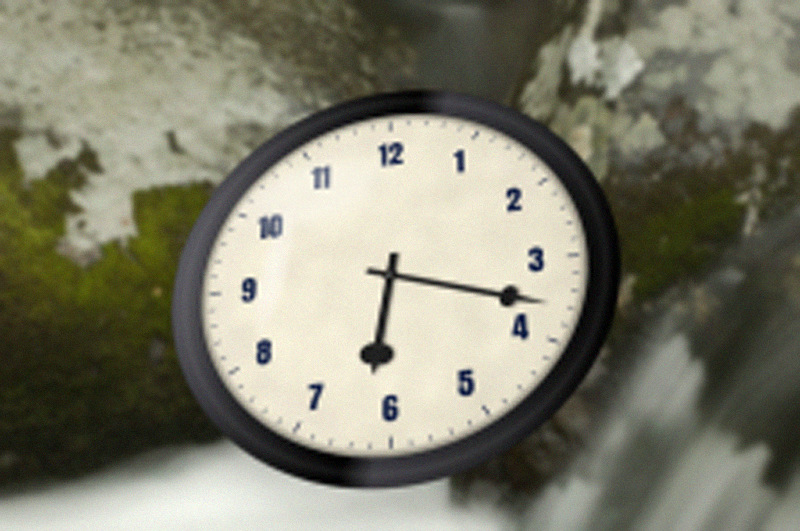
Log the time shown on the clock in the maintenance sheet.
6:18
